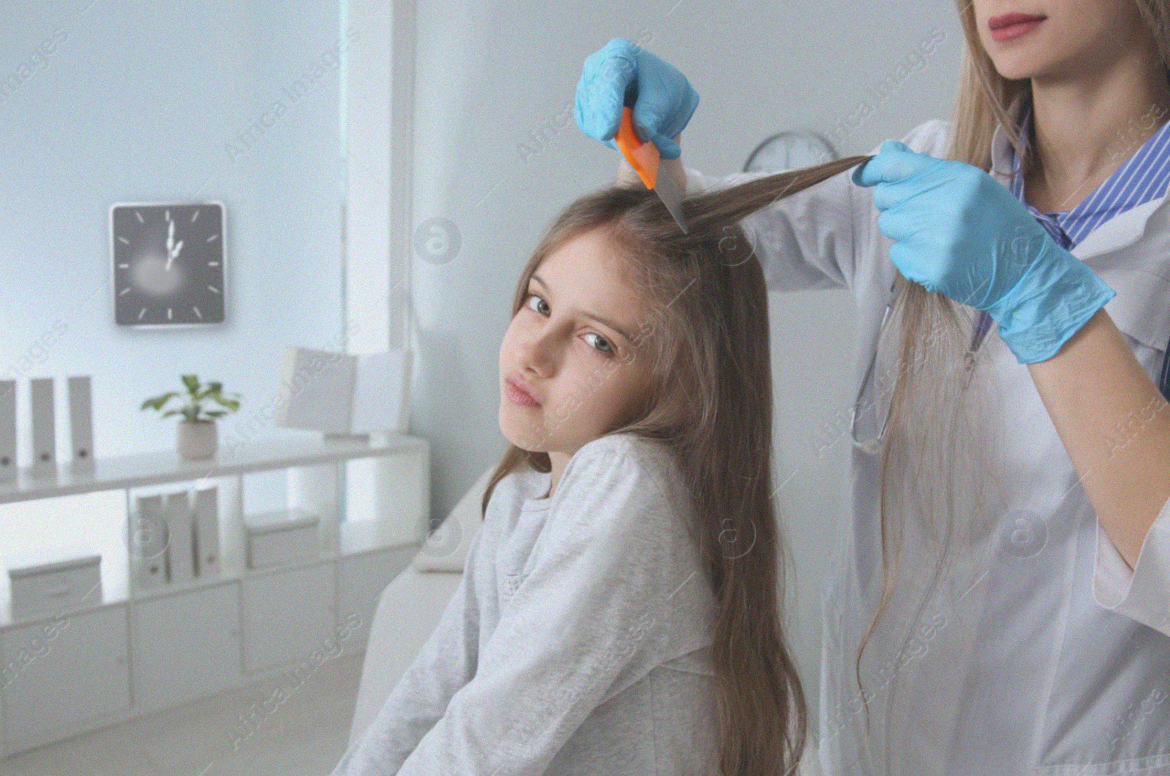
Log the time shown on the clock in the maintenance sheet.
1:01
